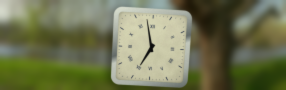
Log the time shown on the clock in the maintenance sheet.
6:58
